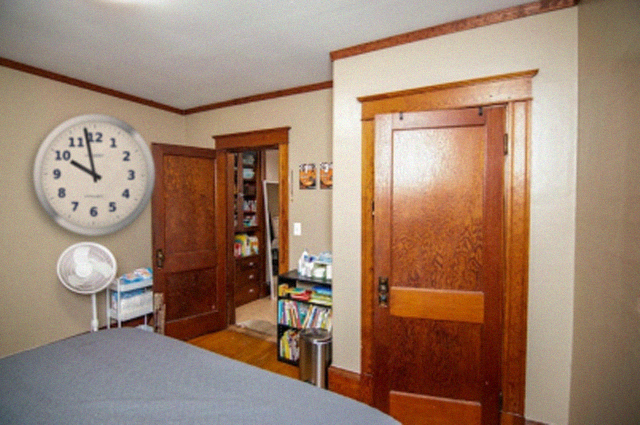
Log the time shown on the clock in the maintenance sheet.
9:58
